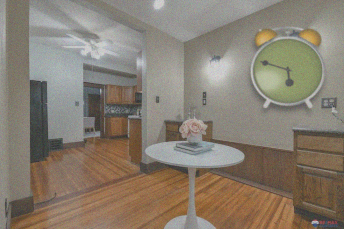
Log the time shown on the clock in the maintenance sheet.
5:48
